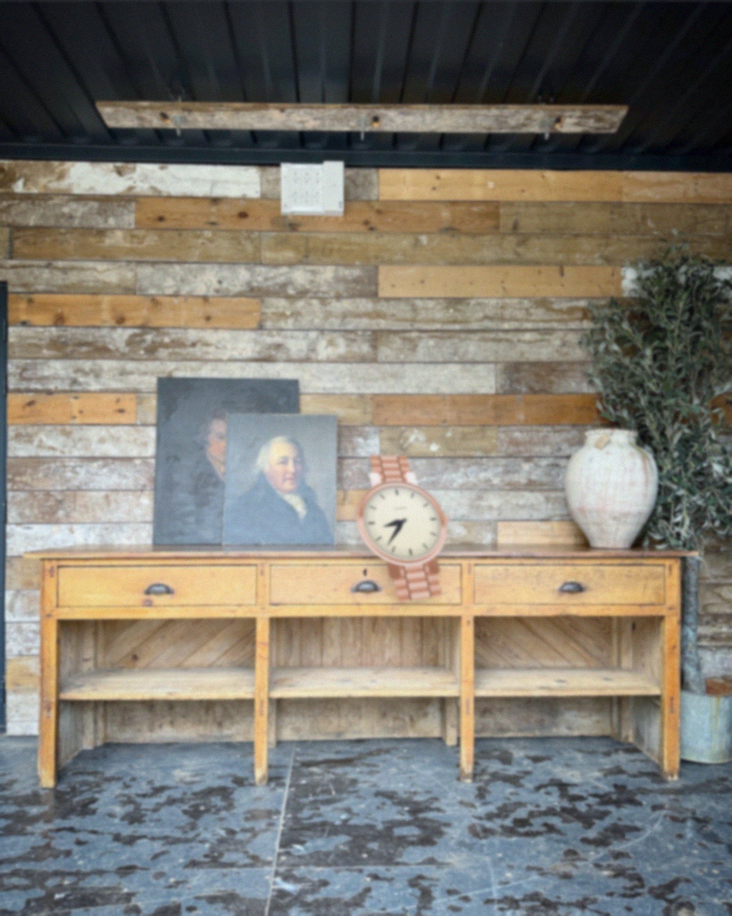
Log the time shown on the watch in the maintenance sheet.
8:37
